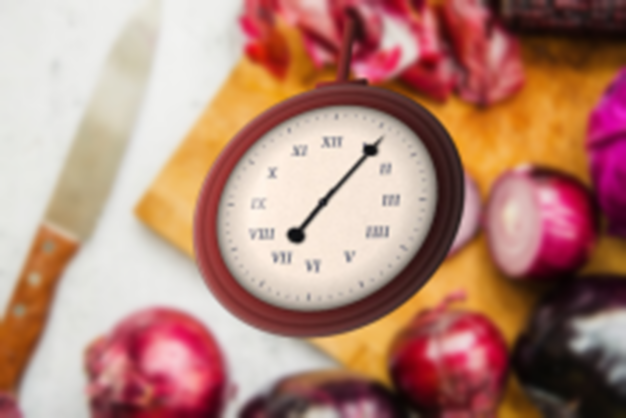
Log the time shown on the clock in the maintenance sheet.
7:06
